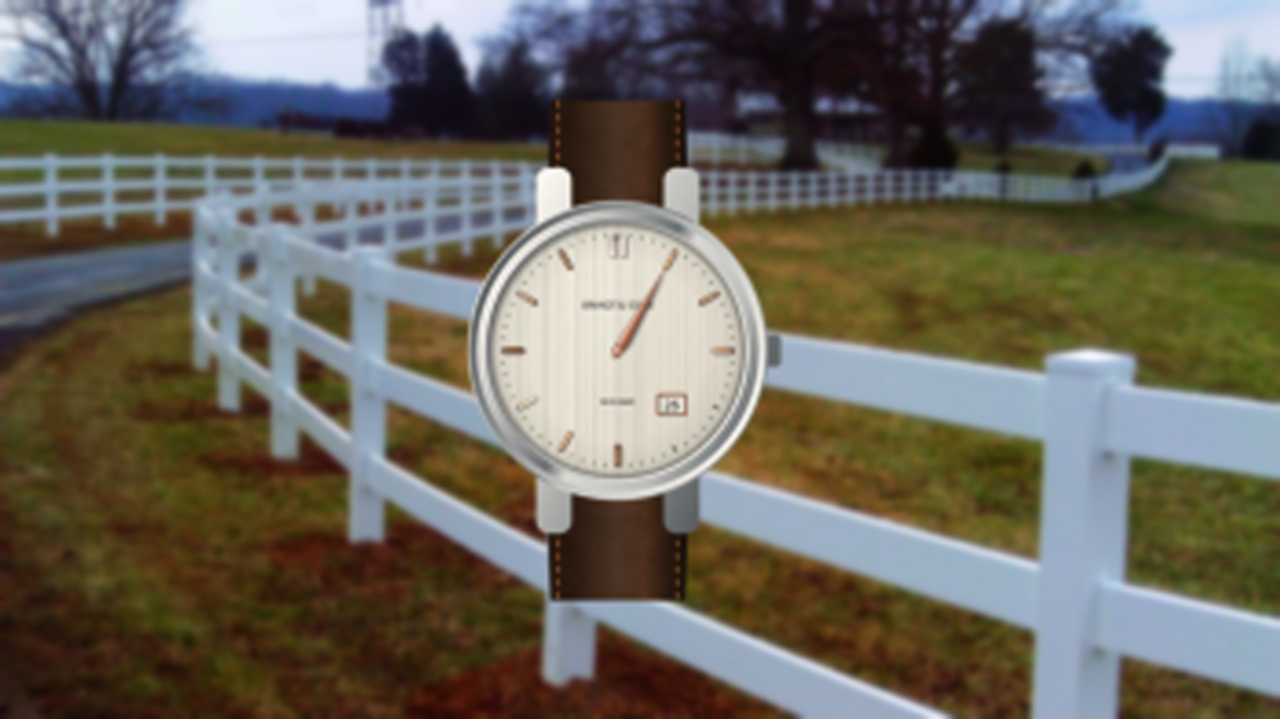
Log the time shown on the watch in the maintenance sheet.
1:05
